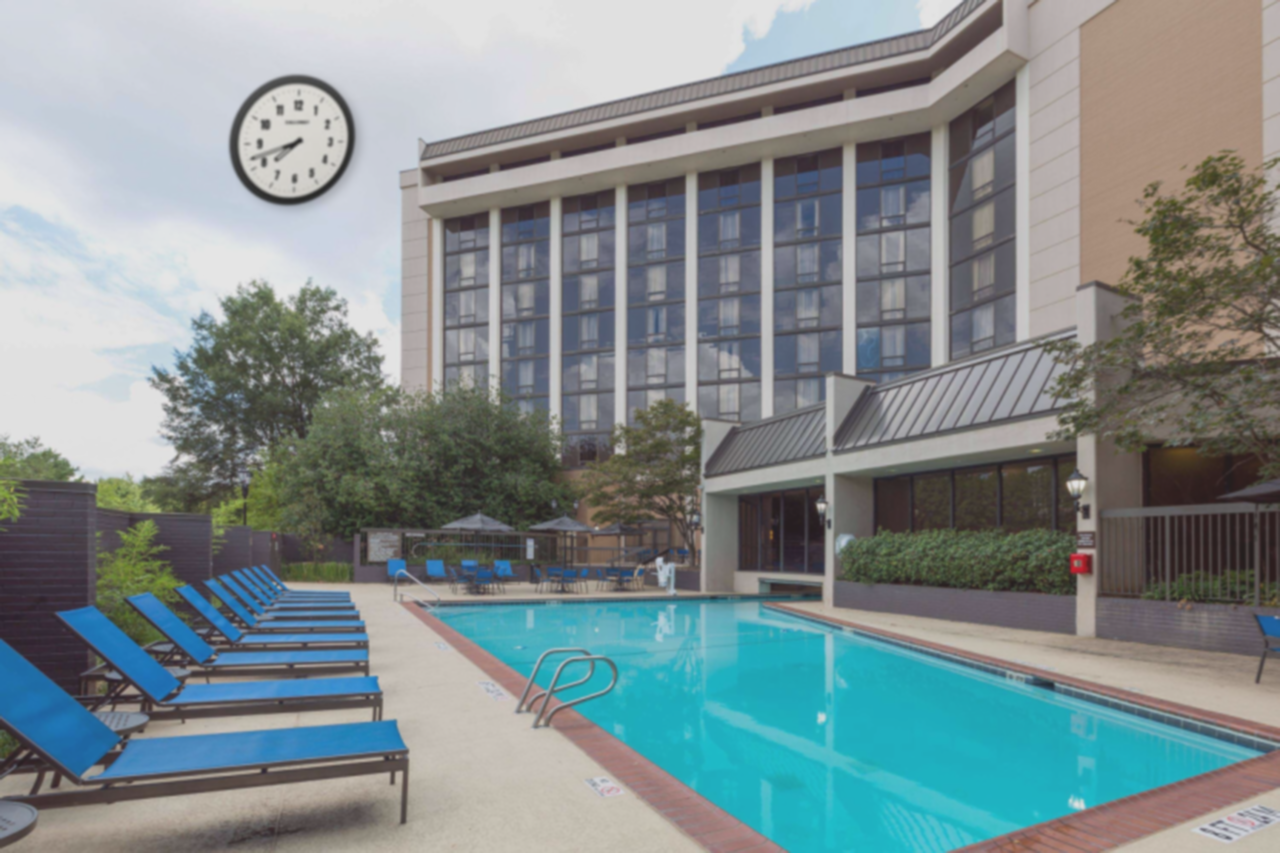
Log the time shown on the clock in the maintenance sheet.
7:42
